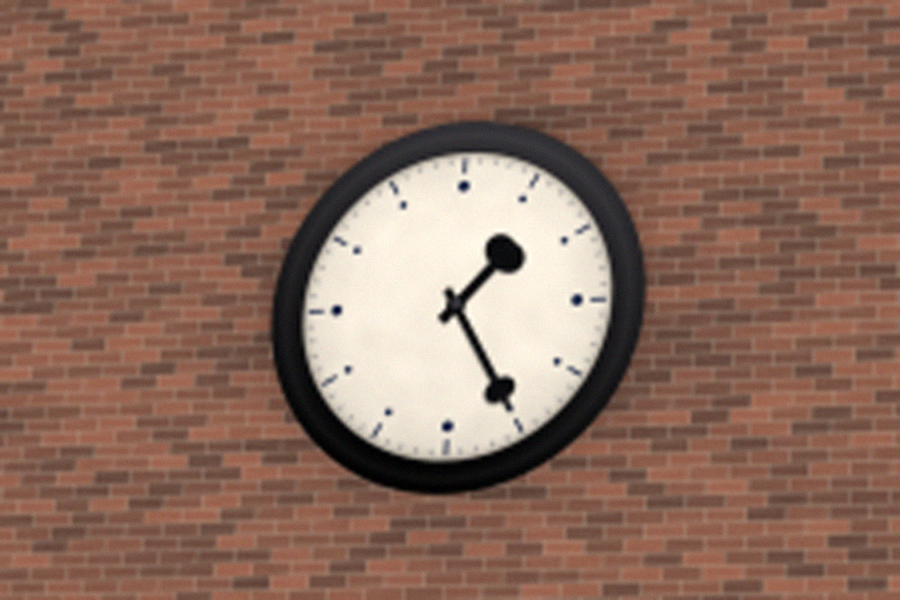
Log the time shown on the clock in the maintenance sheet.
1:25
